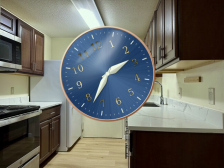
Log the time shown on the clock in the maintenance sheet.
2:38
